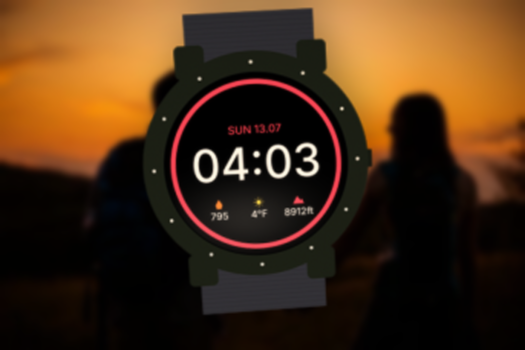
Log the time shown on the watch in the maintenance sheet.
4:03
